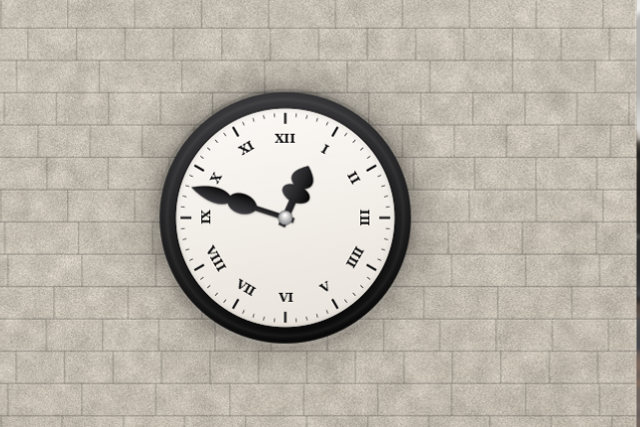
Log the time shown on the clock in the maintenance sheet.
12:48
